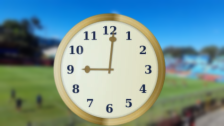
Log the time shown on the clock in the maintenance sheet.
9:01
